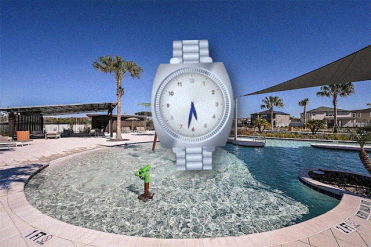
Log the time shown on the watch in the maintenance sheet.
5:32
